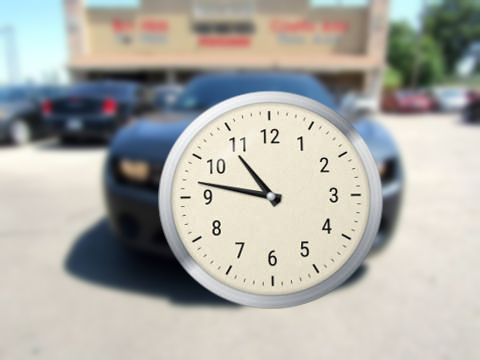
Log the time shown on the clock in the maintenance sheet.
10:47
